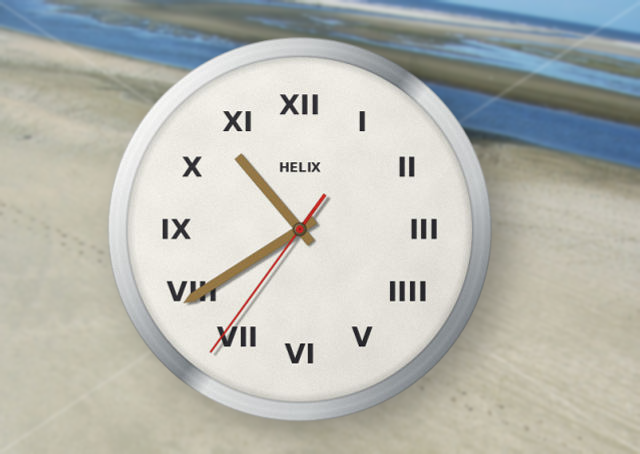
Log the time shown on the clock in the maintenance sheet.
10:39:36
